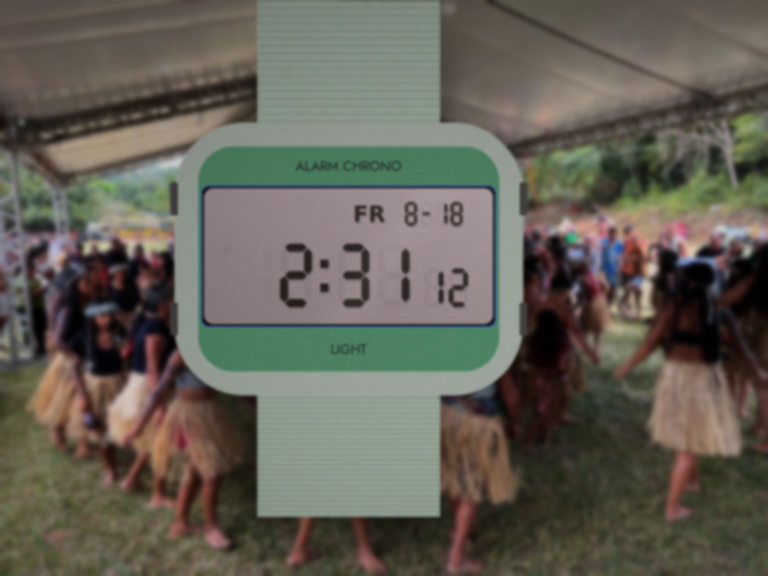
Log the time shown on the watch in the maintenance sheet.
2:31:12
